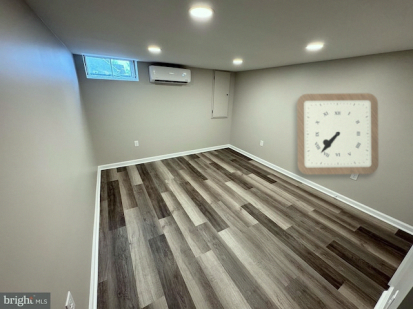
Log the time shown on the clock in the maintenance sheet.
7:37
